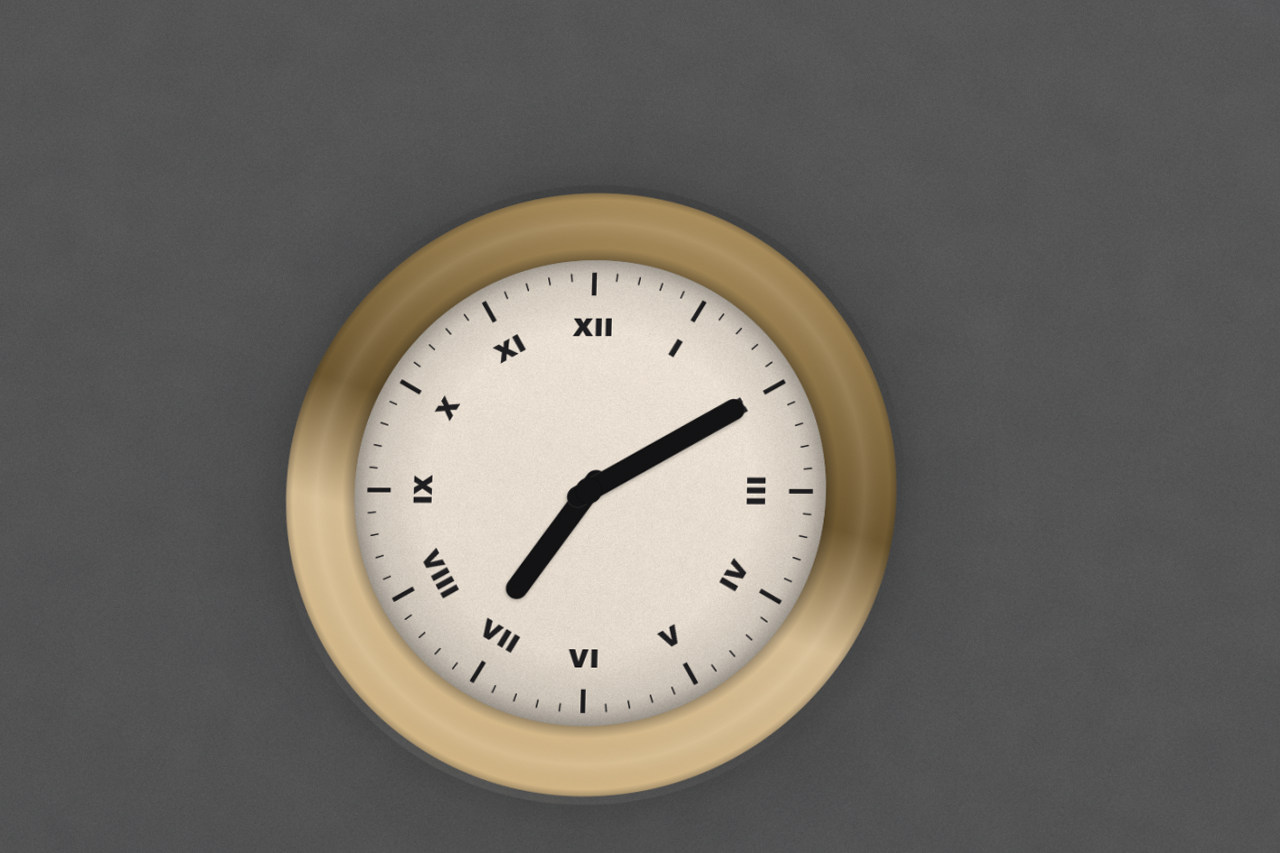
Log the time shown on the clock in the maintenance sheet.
7:10
